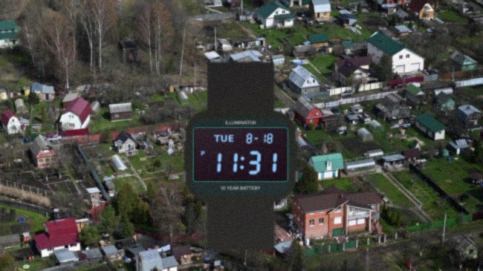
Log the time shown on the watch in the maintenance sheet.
11:31
